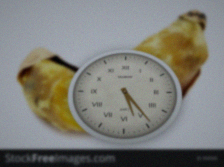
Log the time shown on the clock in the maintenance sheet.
5:24
